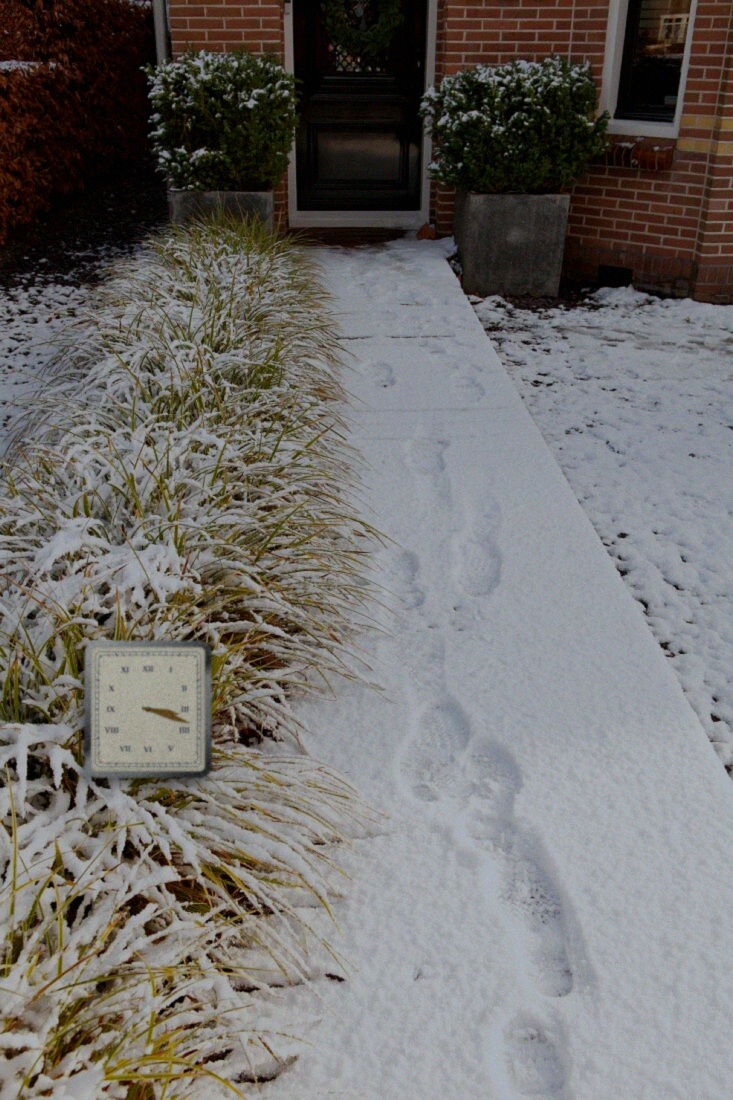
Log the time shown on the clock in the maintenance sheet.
3:18
